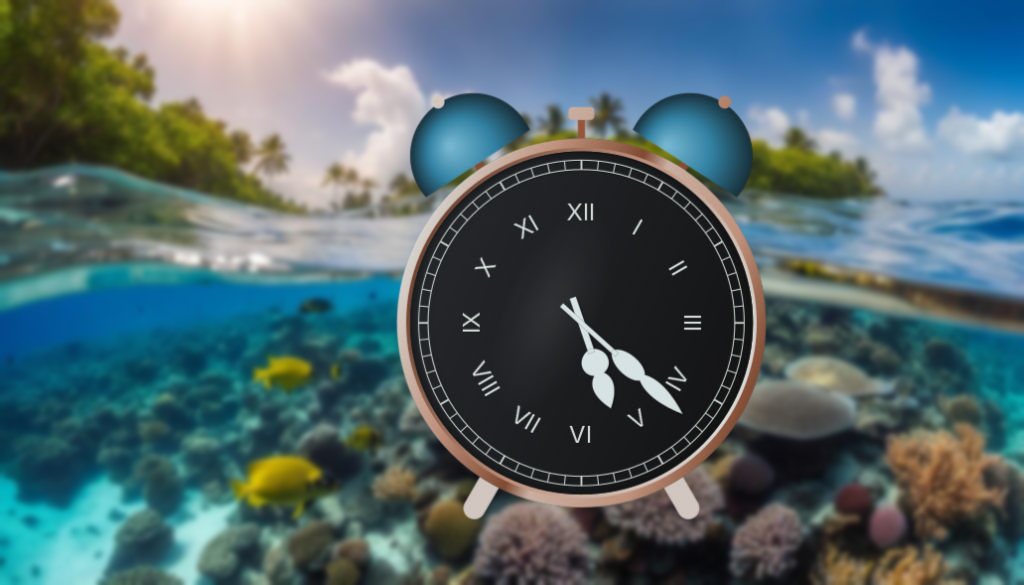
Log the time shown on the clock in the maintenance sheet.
5:22
